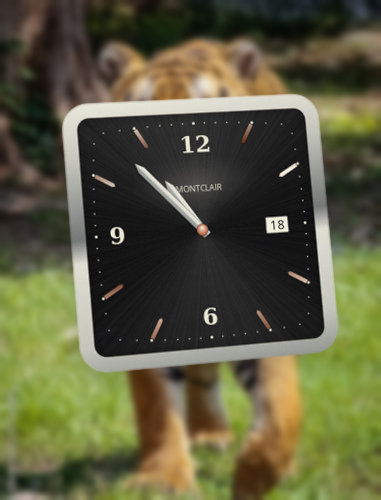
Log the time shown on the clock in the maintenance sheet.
10:53
